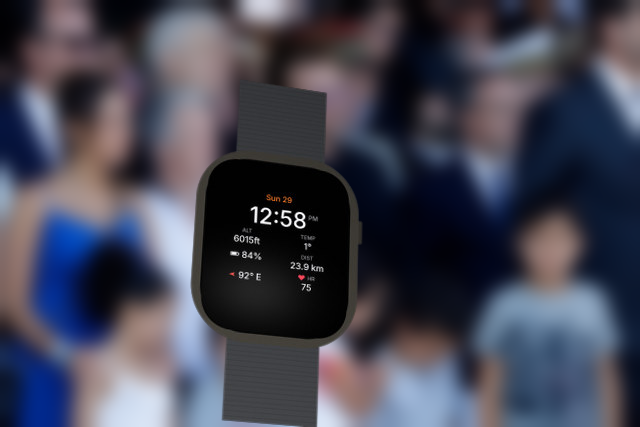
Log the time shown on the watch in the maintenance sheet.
12:58
